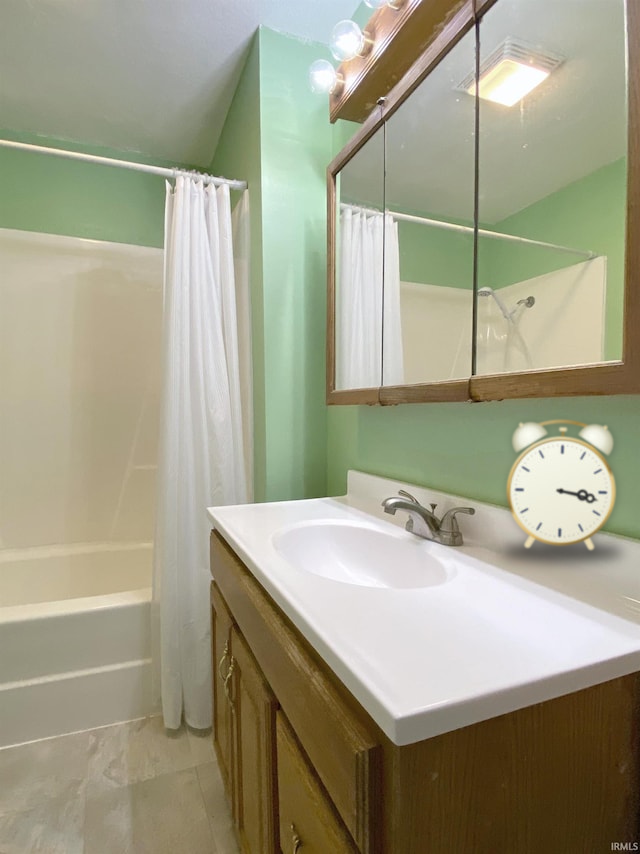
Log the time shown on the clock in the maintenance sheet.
3:17
